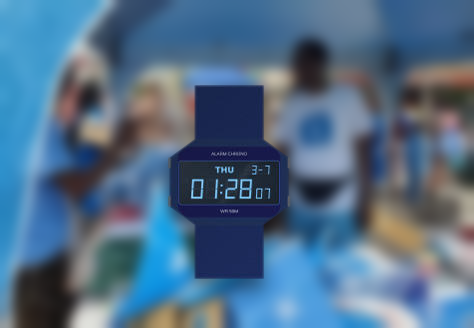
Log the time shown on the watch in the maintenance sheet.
1:28:07
